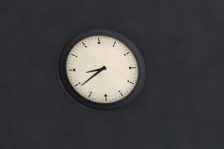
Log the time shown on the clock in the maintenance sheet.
8:39
